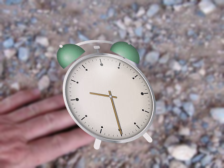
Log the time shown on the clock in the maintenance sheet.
9:30
